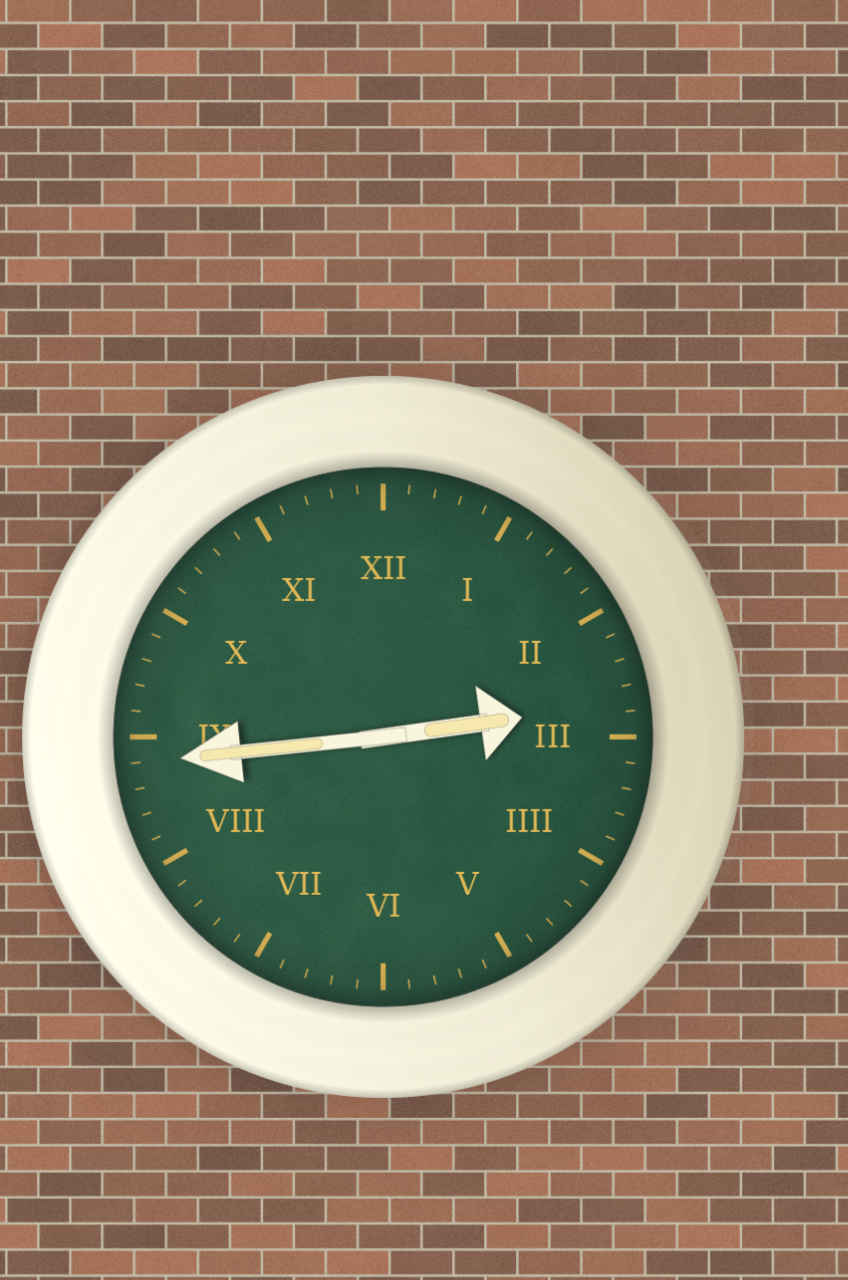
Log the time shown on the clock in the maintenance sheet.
2:44
